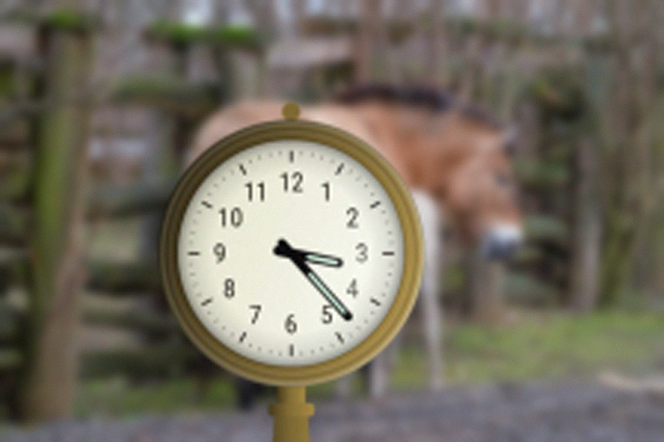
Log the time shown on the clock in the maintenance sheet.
3:23
